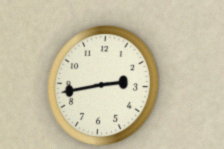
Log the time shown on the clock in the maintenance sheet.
2:43
